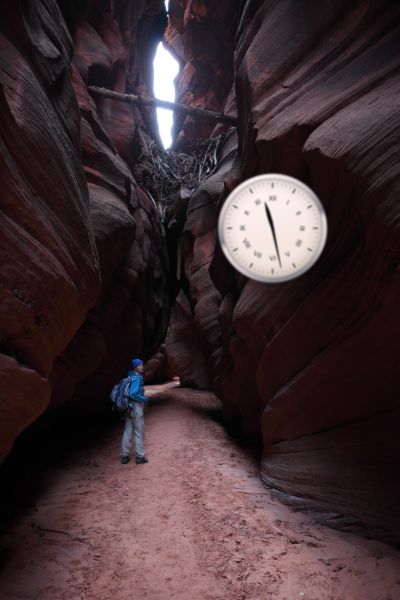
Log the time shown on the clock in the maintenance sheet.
11:28
